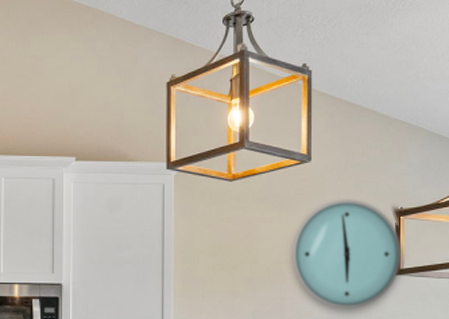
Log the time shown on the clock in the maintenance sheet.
5:59
